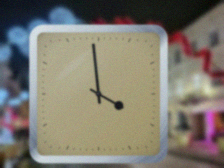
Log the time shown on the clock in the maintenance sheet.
3:59
